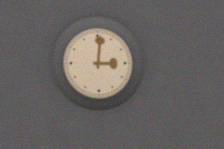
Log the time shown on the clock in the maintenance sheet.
3:01
